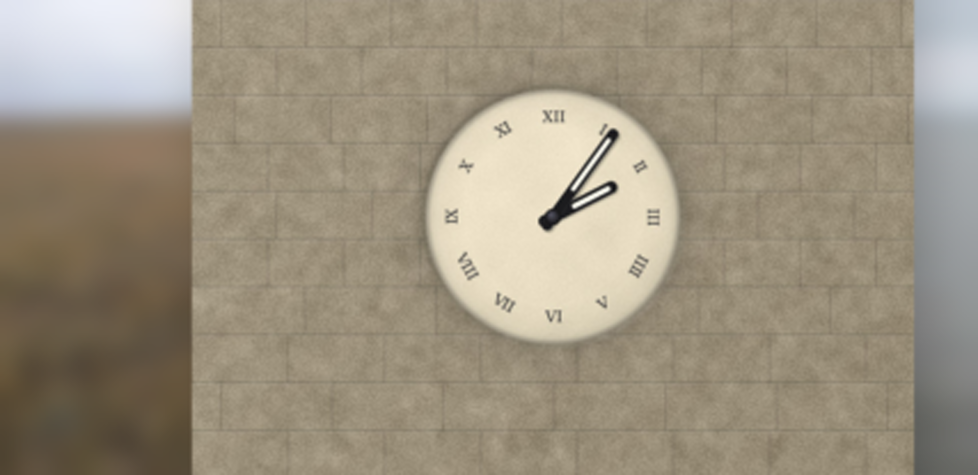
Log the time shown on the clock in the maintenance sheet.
2:06
